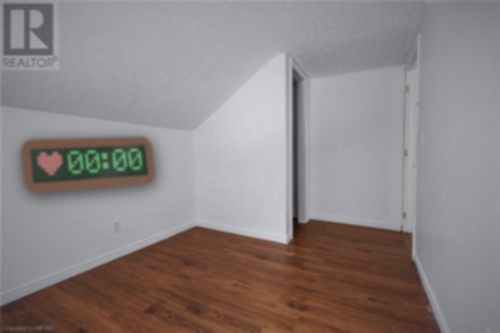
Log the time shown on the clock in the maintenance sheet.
0:00
